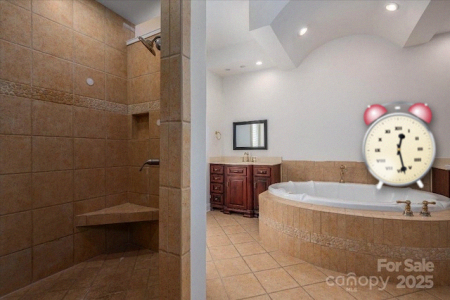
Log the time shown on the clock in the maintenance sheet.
12:28
